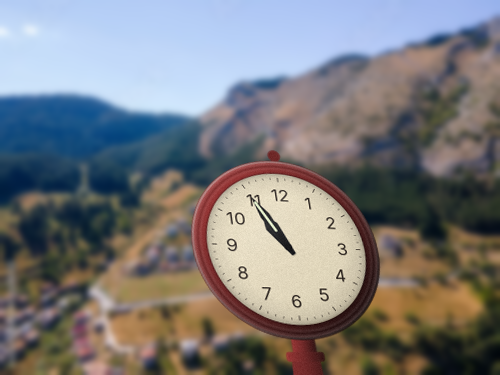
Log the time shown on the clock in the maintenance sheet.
10:55
